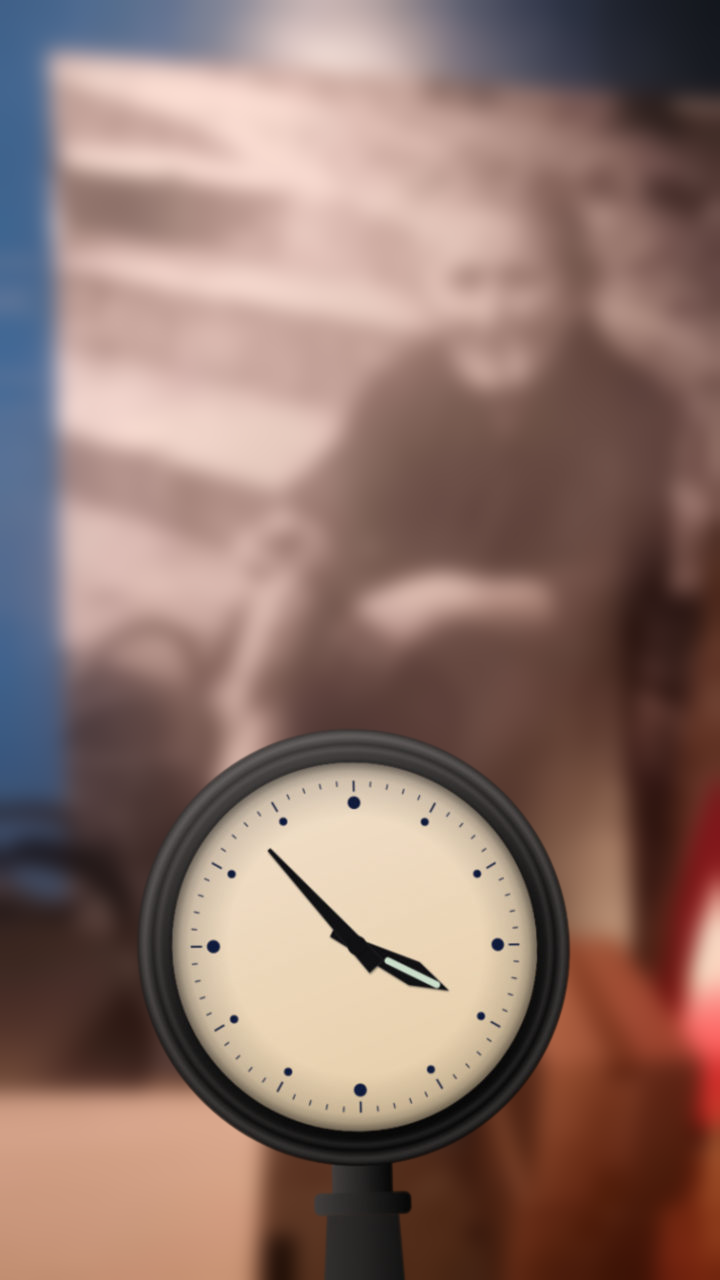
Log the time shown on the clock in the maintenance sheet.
3:53
